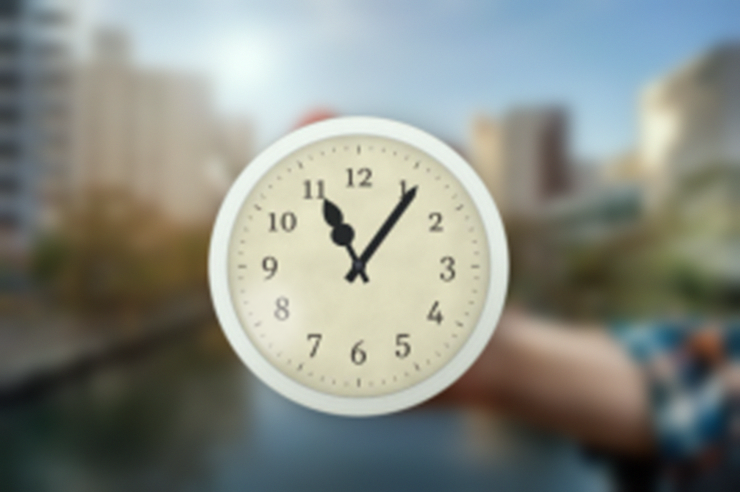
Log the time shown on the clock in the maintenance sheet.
11:06
